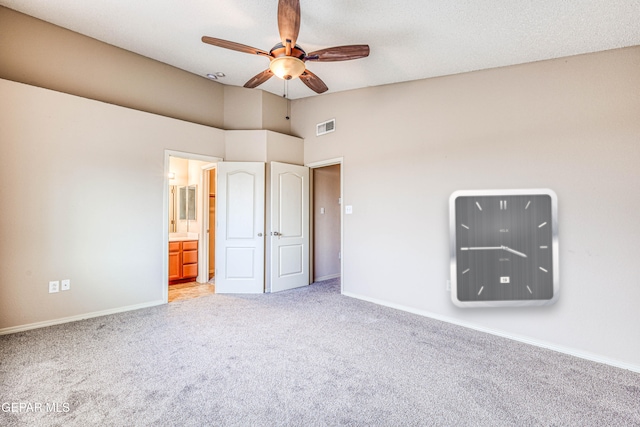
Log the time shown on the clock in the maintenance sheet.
3:45
